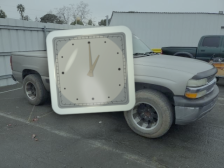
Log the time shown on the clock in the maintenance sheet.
1:00
